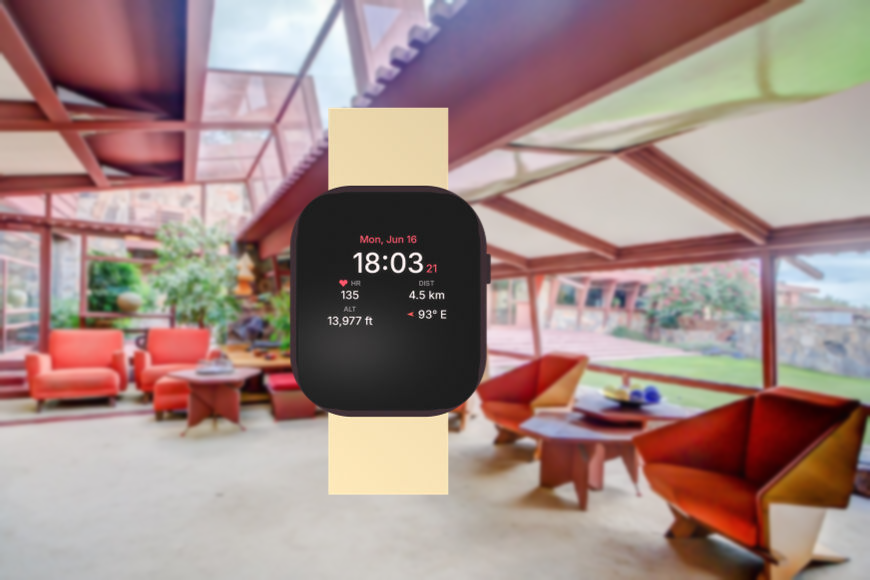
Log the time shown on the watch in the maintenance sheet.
18:03:21
